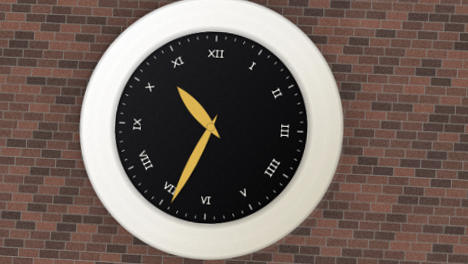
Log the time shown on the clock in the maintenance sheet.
10:34
